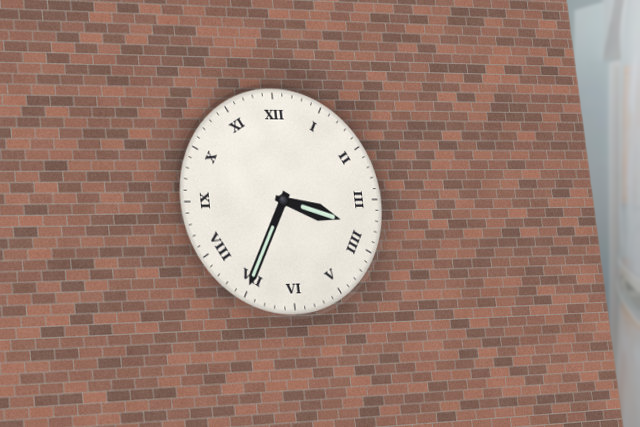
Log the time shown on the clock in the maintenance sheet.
3:35
